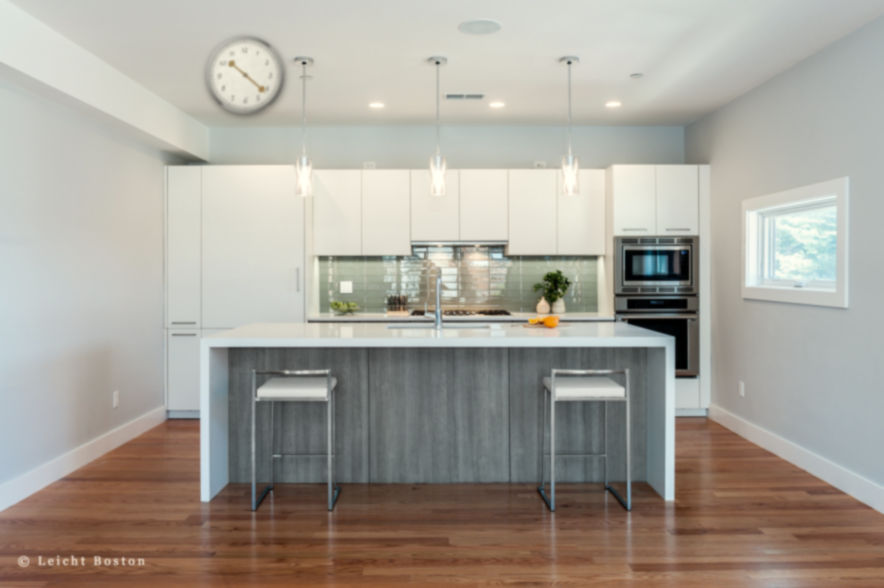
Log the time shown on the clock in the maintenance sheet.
10:22
